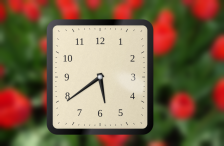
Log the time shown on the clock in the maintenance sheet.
5:39
